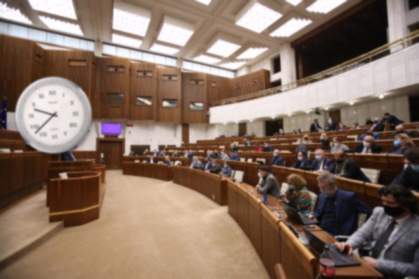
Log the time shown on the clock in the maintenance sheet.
9:38
